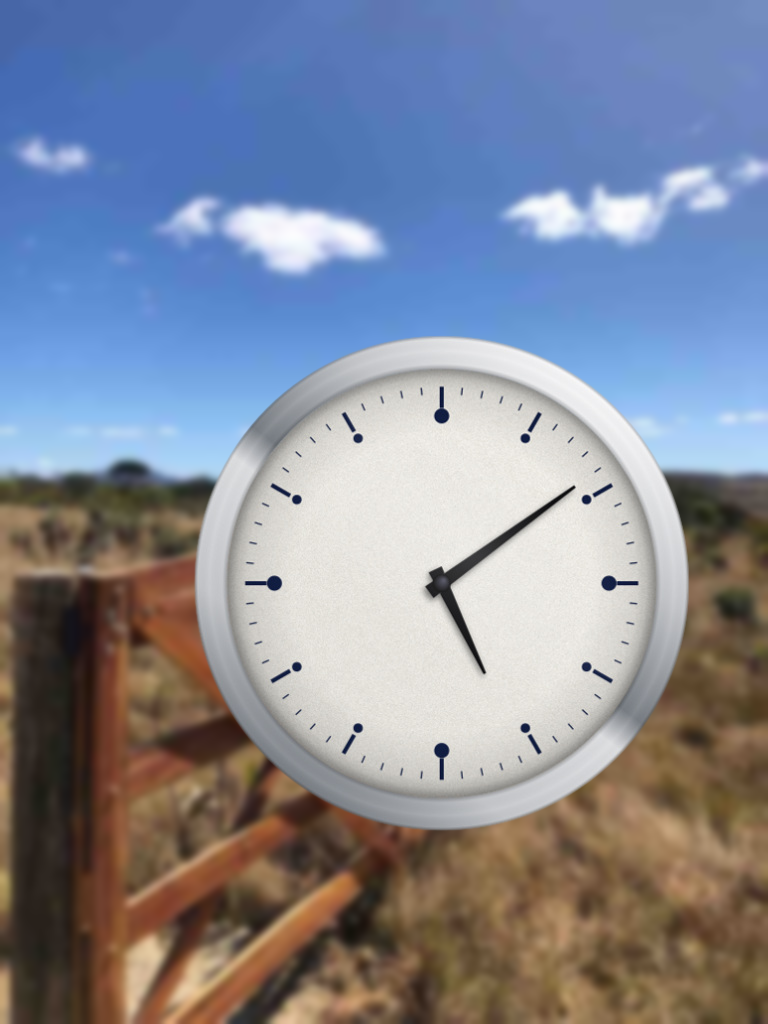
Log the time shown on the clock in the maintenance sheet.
5:09
